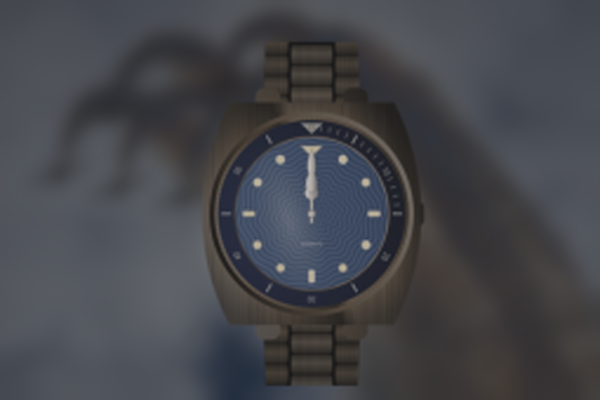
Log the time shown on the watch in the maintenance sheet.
12:00
